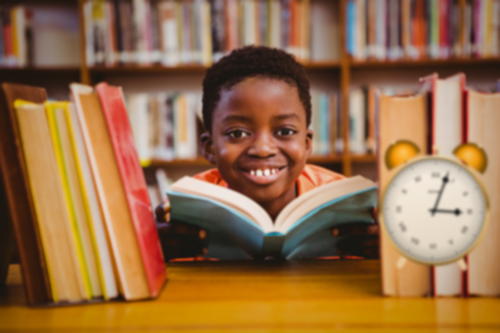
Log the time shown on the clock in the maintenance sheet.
3:03
